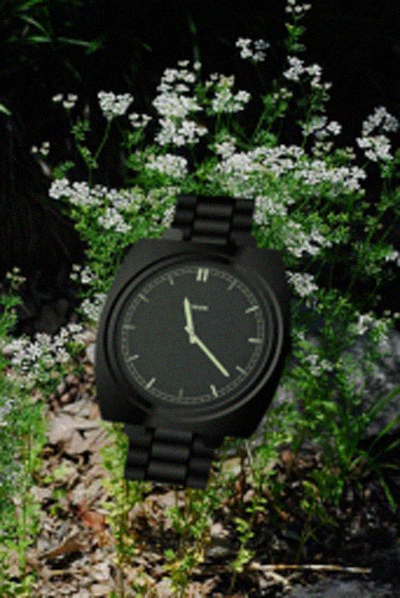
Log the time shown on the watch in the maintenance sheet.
11:22
